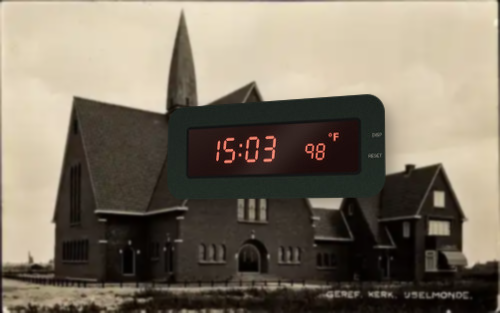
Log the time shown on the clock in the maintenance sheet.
15:03
